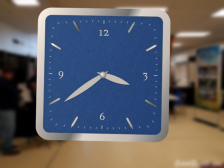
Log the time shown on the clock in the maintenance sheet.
3:39
